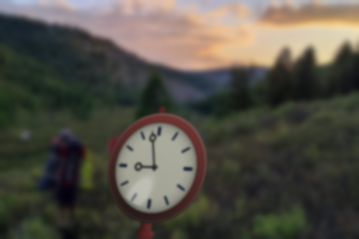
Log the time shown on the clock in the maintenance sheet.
8:58
